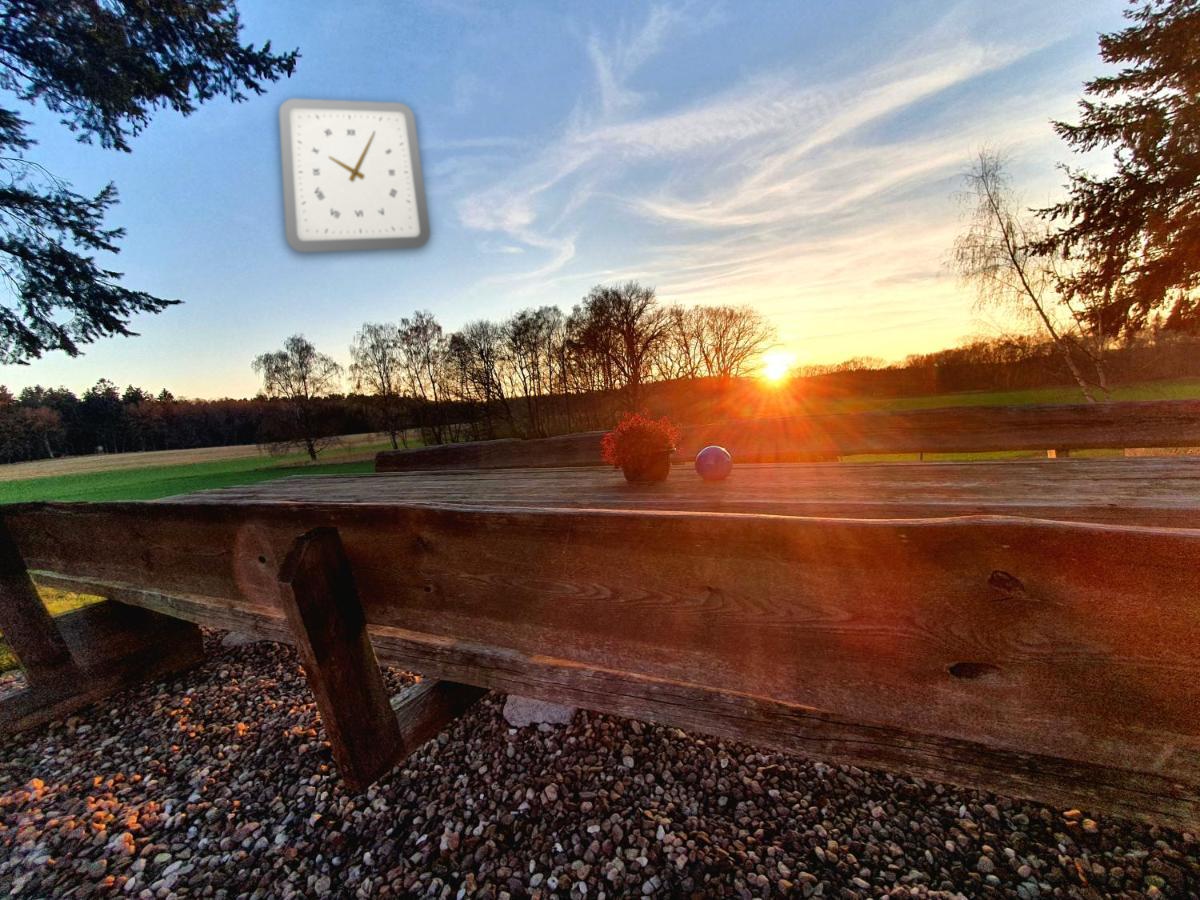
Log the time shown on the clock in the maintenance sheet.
10:05
